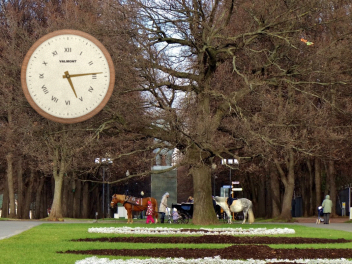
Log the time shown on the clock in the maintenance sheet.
5:14
